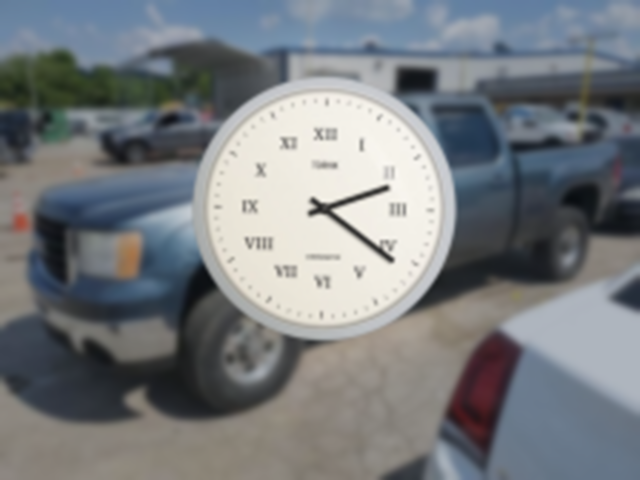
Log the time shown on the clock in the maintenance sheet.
2:21
